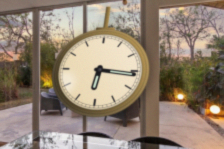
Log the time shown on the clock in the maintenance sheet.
6:16
